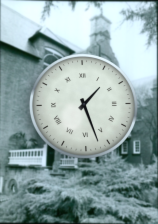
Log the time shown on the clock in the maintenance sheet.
1:27
